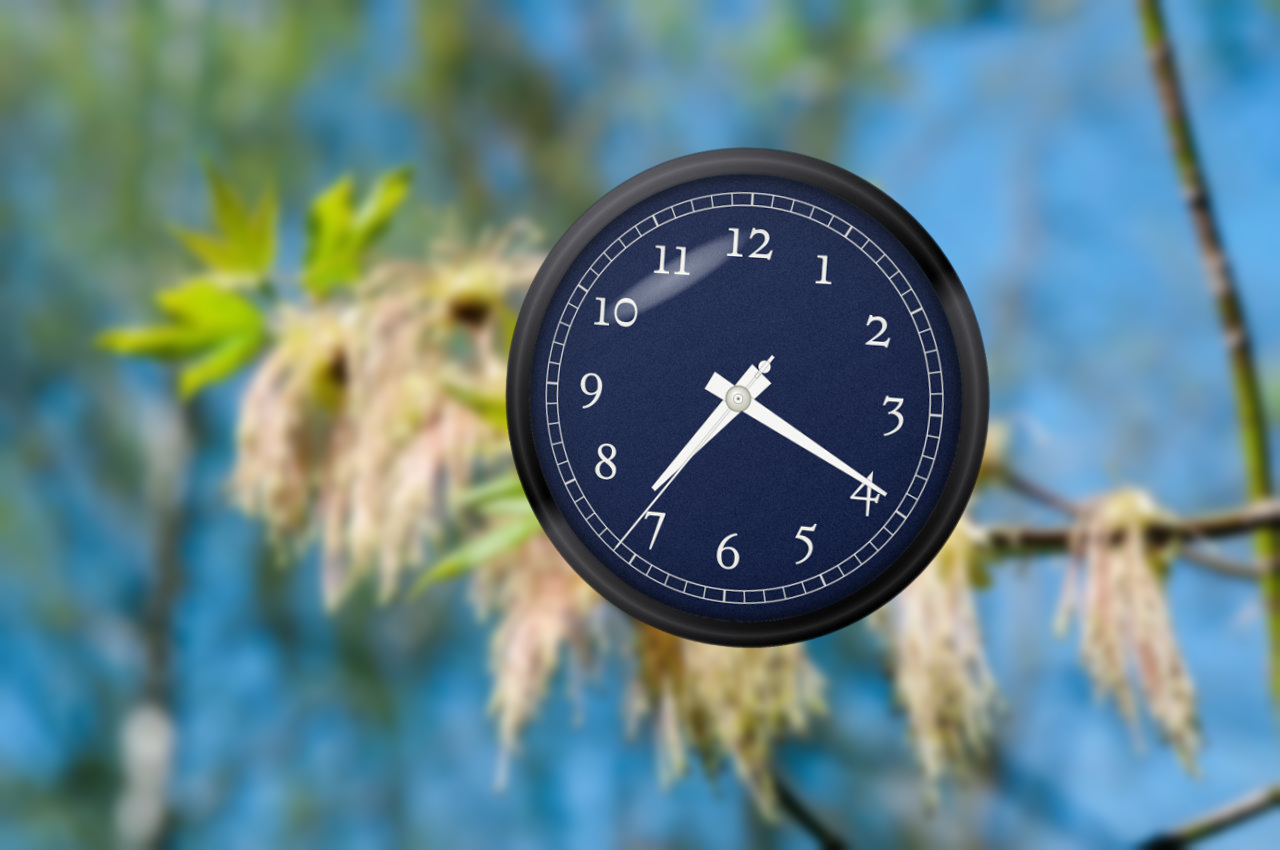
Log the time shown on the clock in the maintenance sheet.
7:19:36
